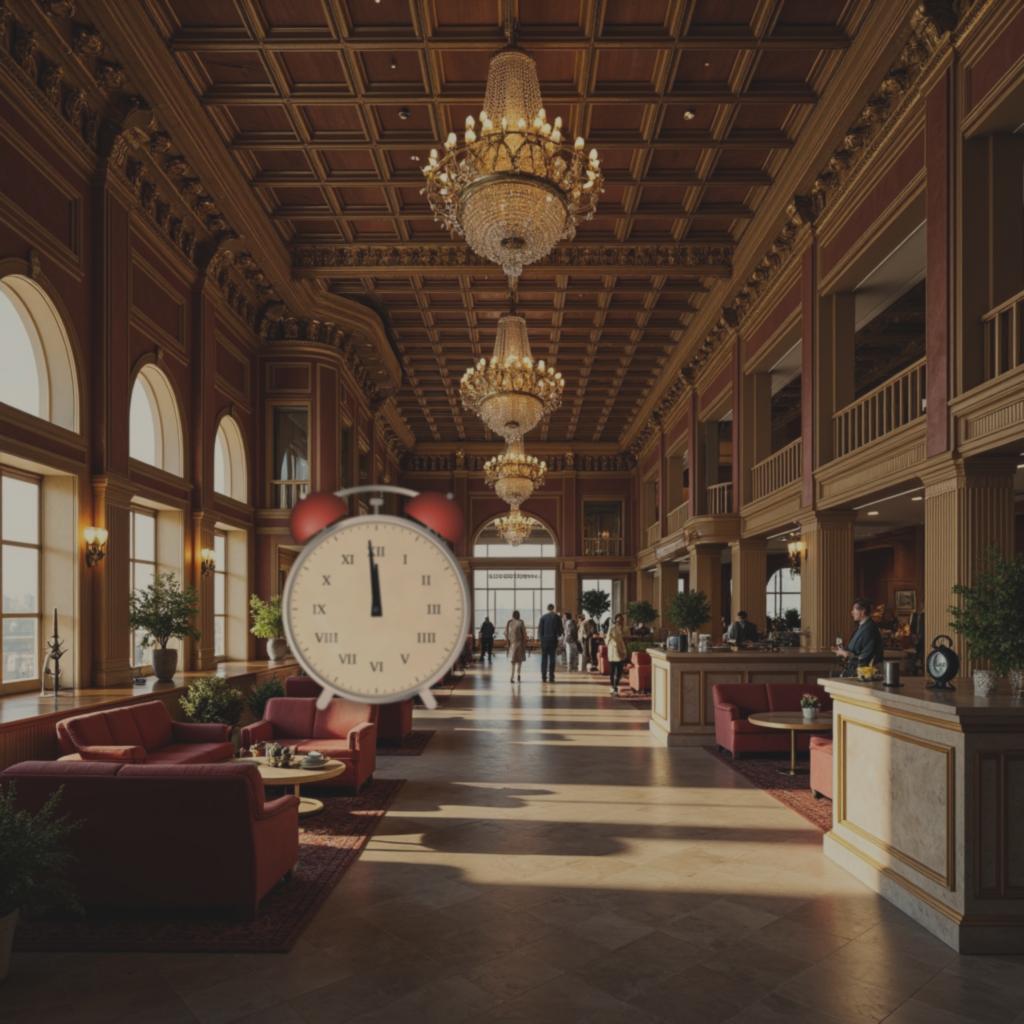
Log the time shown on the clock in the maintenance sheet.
11:59
